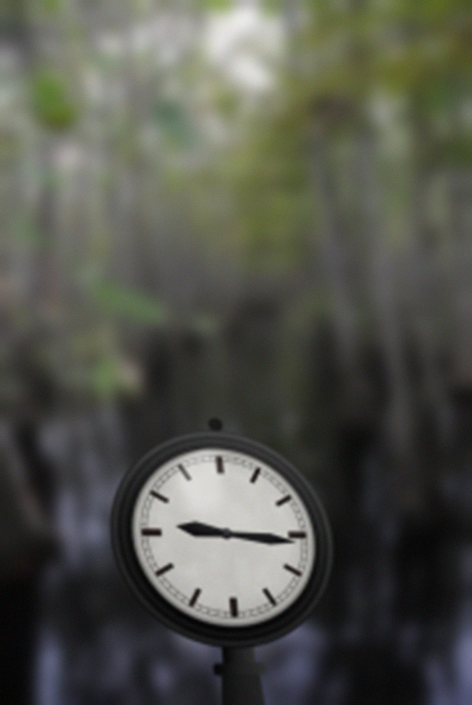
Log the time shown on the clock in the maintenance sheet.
9:16
